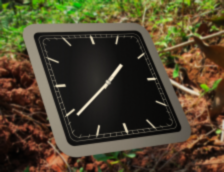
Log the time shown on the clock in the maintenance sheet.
1:39
